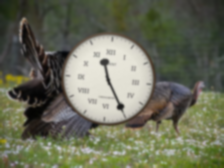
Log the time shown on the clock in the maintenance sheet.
11:25
